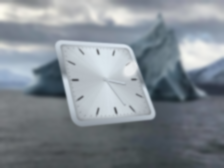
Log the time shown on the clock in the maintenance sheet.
3:26
